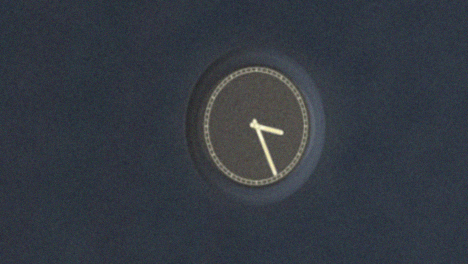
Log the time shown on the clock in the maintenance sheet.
3:26
